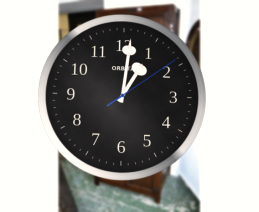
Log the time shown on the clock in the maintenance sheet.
1:01:09
